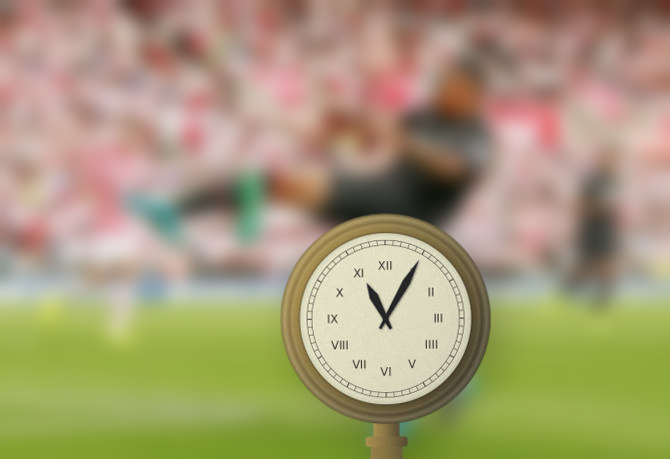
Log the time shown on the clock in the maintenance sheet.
11:05
